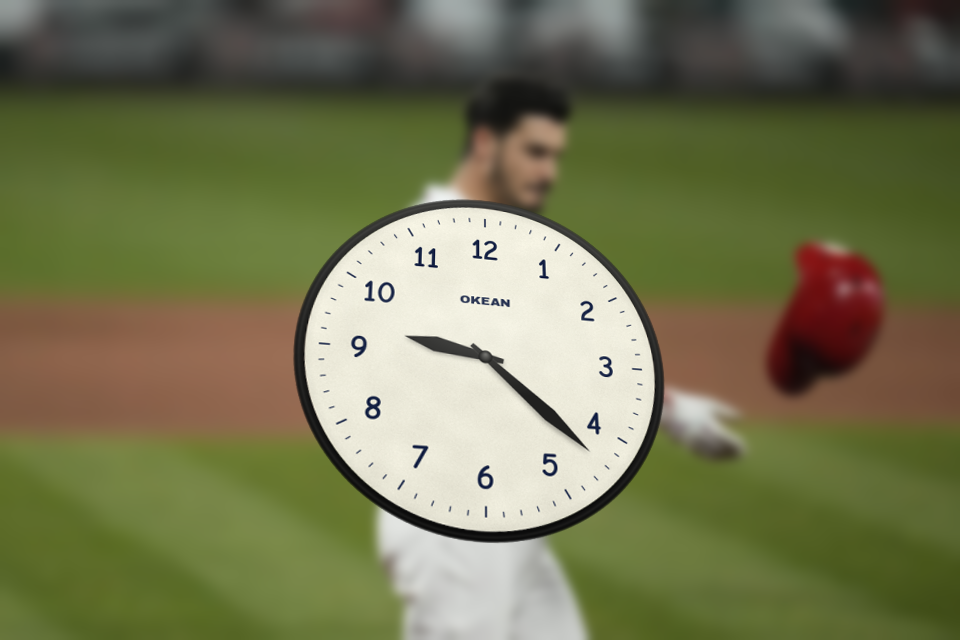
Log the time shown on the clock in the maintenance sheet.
9:22
